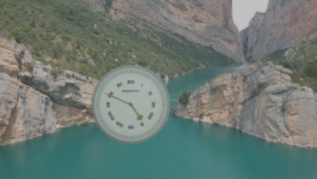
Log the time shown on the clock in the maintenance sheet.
4:49
